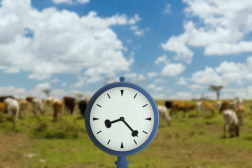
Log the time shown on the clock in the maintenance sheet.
8:23
